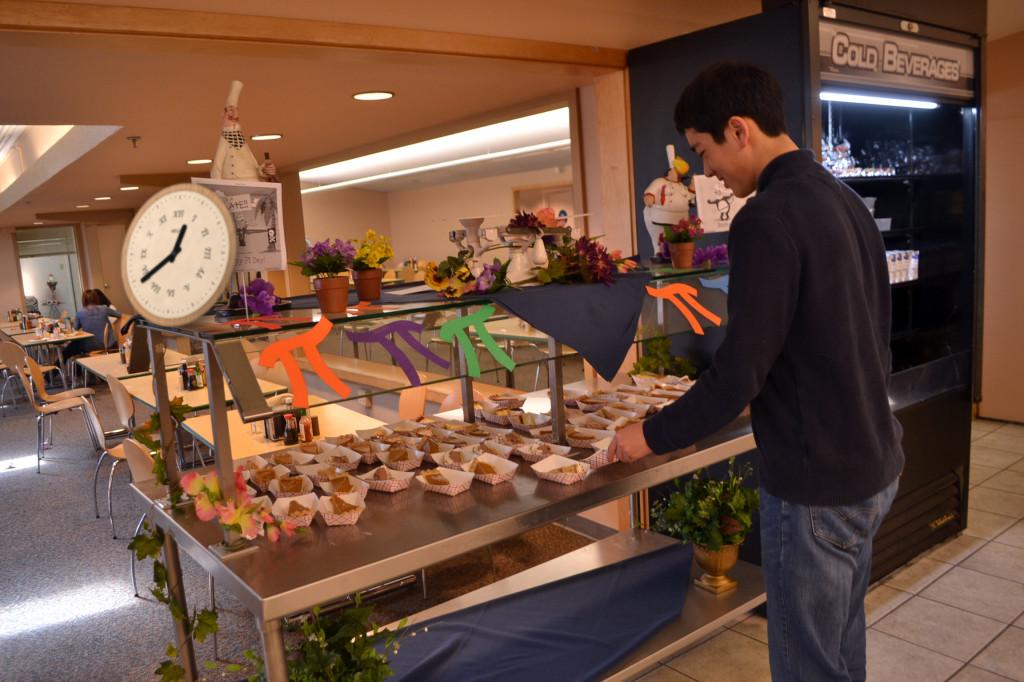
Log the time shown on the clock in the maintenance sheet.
12:39
